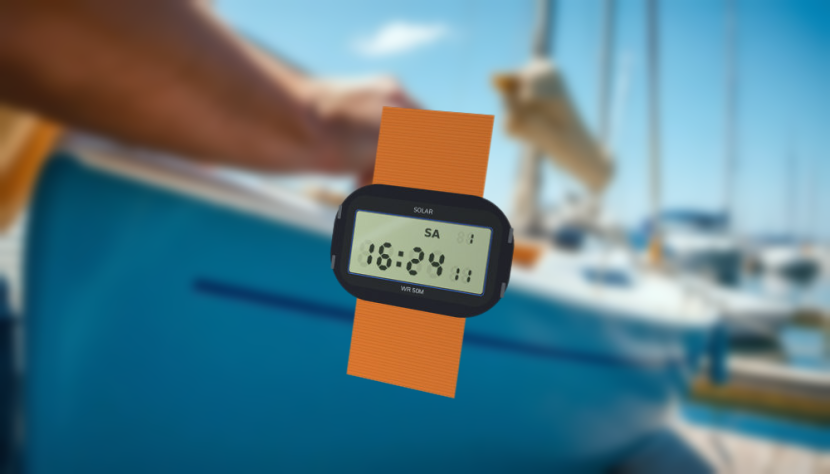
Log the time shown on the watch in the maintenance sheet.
16:24:11
